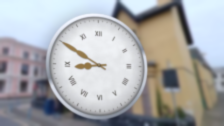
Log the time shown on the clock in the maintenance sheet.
8:50
